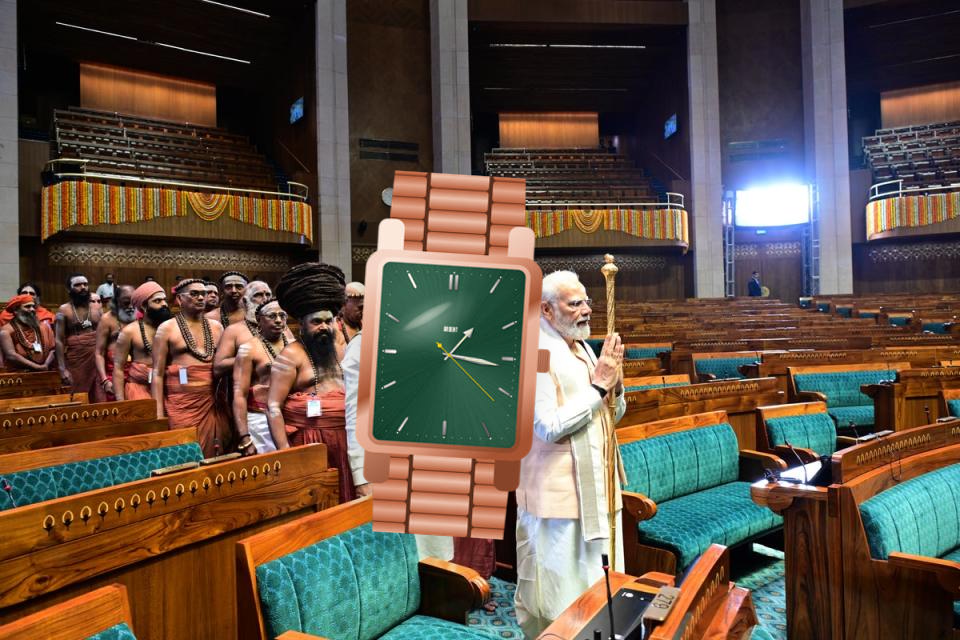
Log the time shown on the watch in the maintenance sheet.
1:16:22
